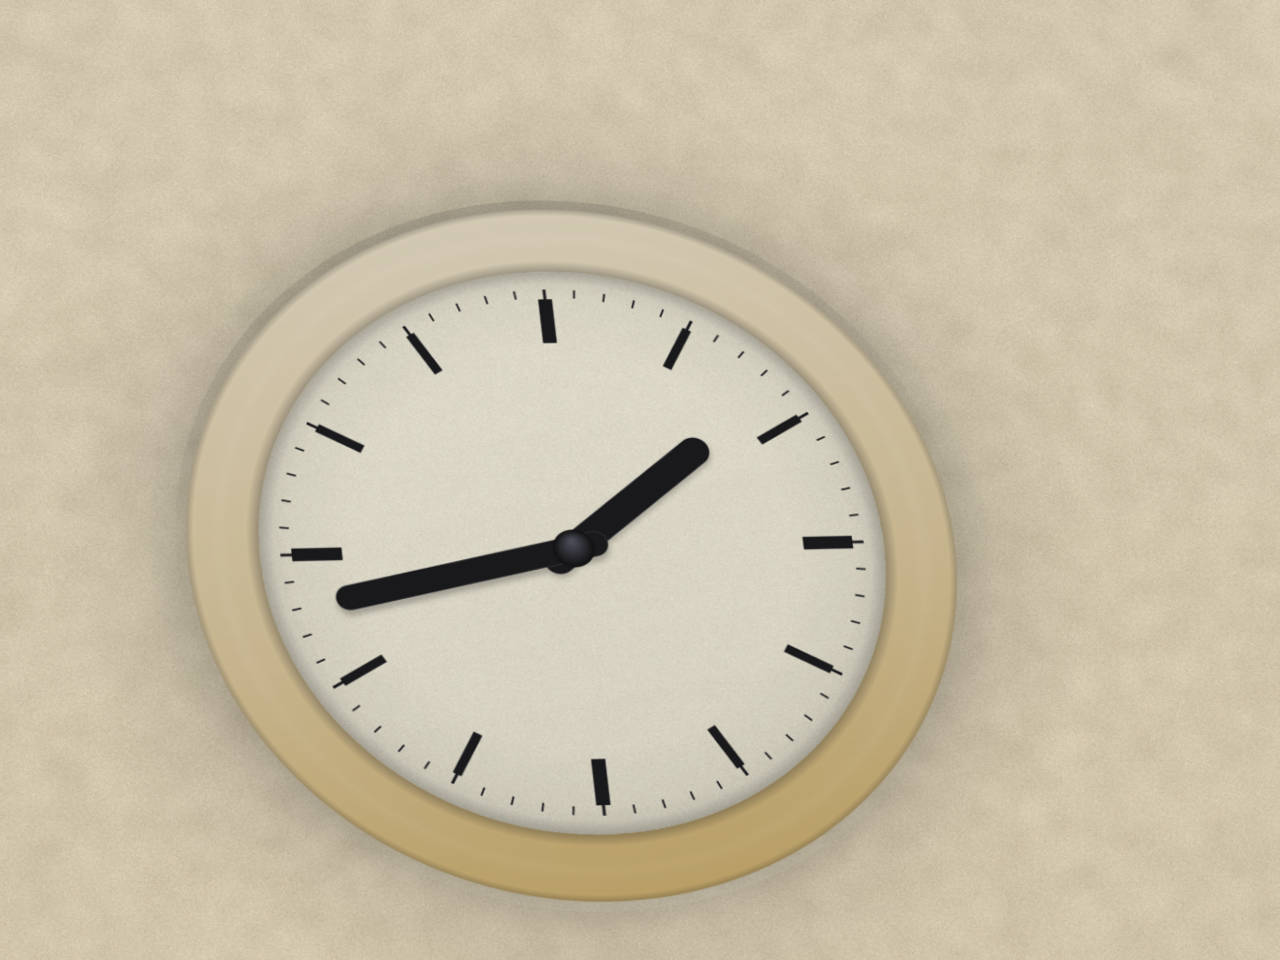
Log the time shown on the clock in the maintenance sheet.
1:43
